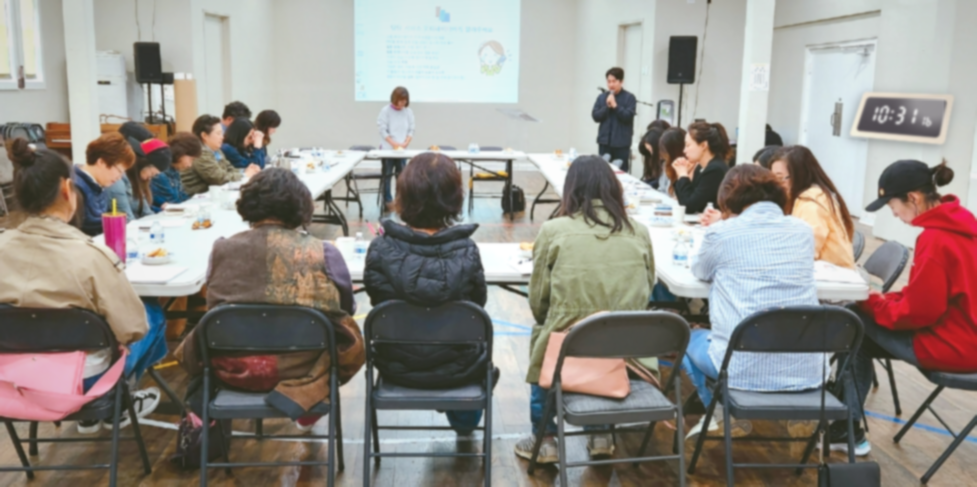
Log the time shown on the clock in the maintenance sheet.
10:31
